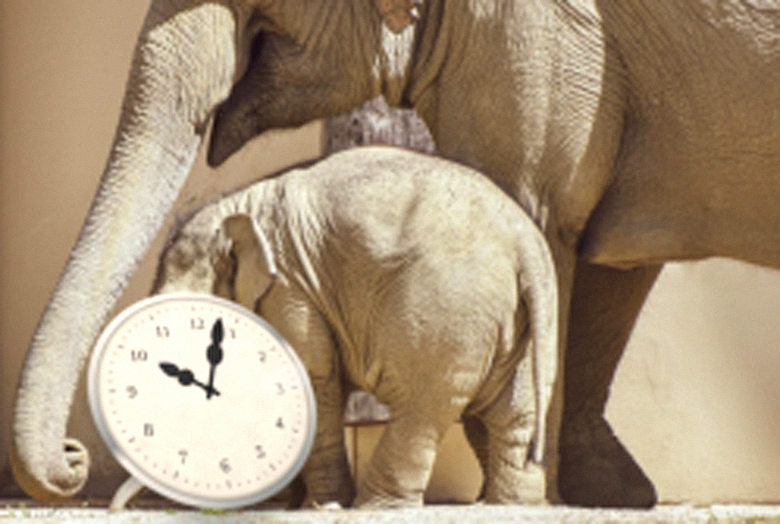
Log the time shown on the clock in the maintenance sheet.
10:03
